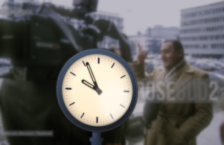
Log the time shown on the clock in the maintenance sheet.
9:56
